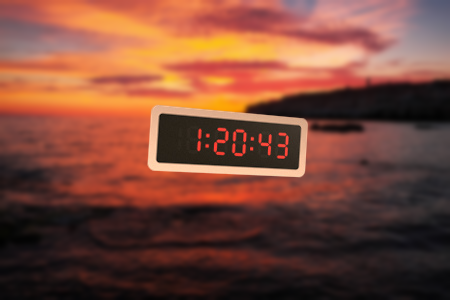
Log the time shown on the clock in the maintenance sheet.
1:20:43
